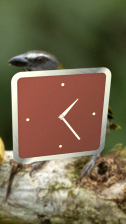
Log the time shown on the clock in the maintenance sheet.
1:24
